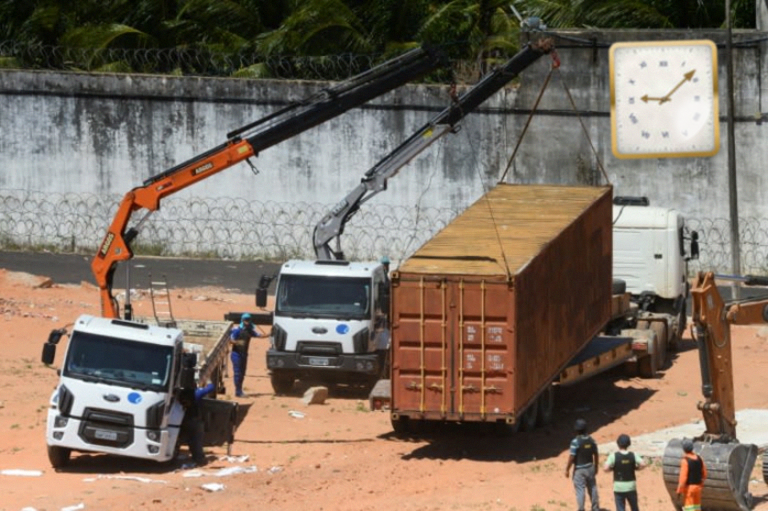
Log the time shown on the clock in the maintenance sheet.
9:08
